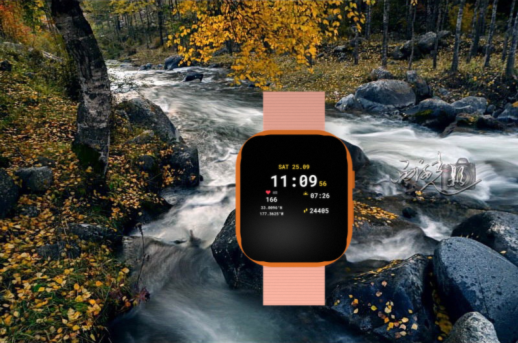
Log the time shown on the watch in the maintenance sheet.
11:09
